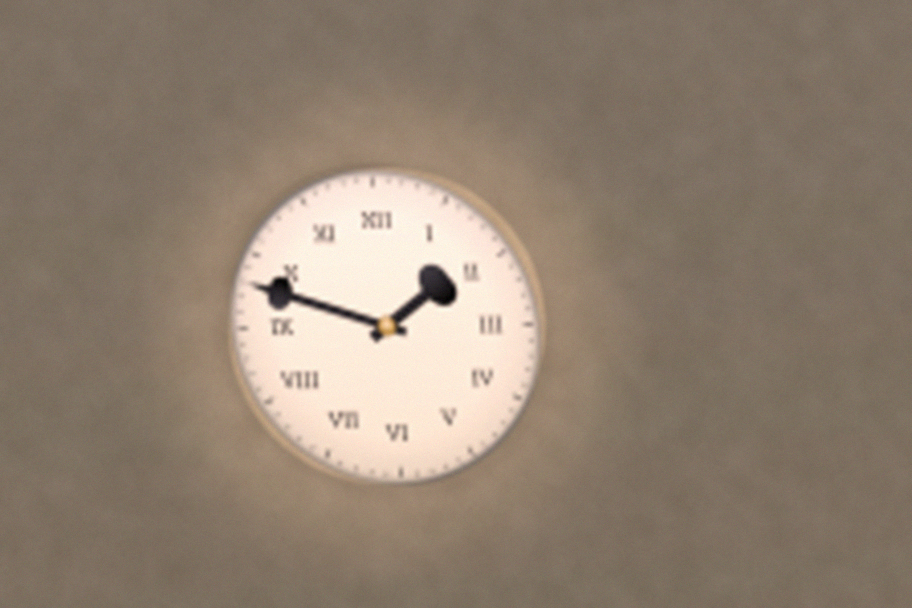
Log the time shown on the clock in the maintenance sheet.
1:48
